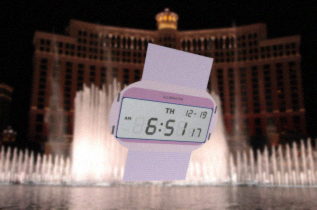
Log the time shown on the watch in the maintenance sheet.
6:51:17
